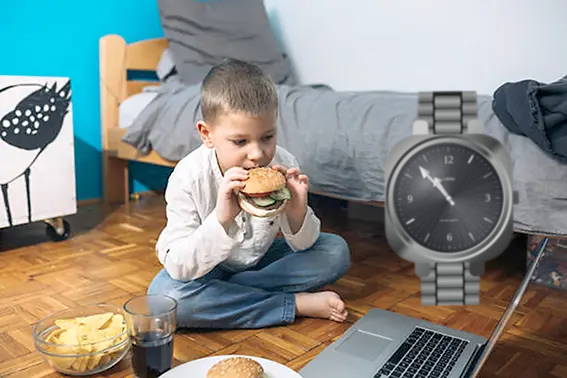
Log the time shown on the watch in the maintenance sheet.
10:53
